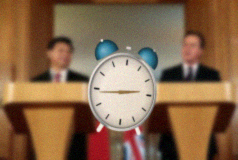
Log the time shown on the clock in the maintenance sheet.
2:44
